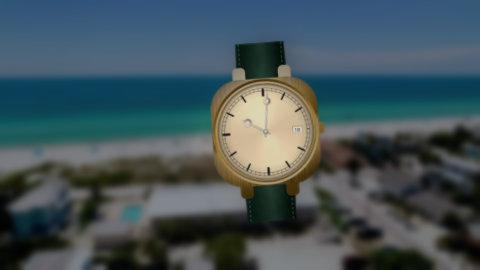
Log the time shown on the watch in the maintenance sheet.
10:01
